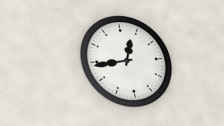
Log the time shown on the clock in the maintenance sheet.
12:44
